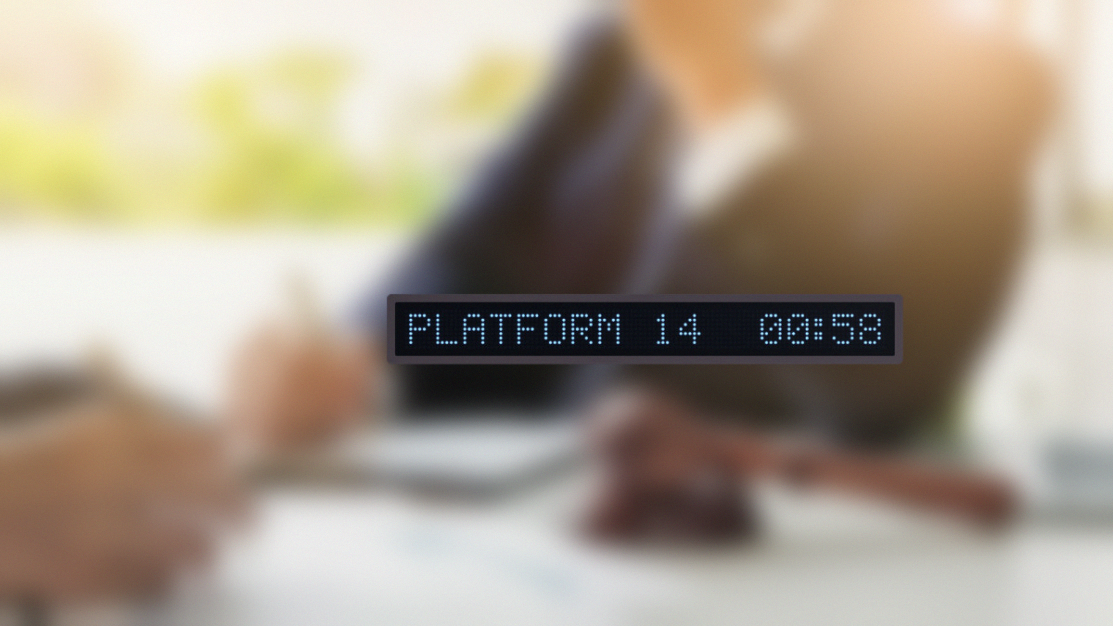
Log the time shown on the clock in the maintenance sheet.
0:58
